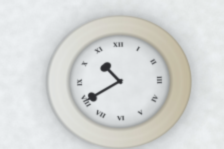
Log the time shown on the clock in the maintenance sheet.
10:40
